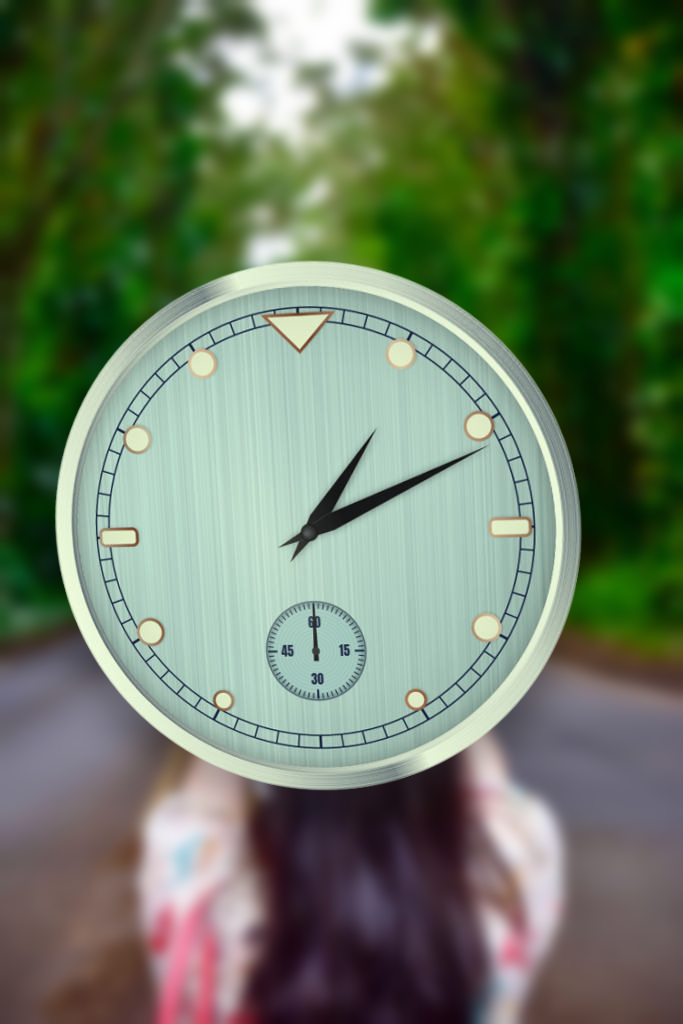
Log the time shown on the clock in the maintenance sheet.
1:11:00
